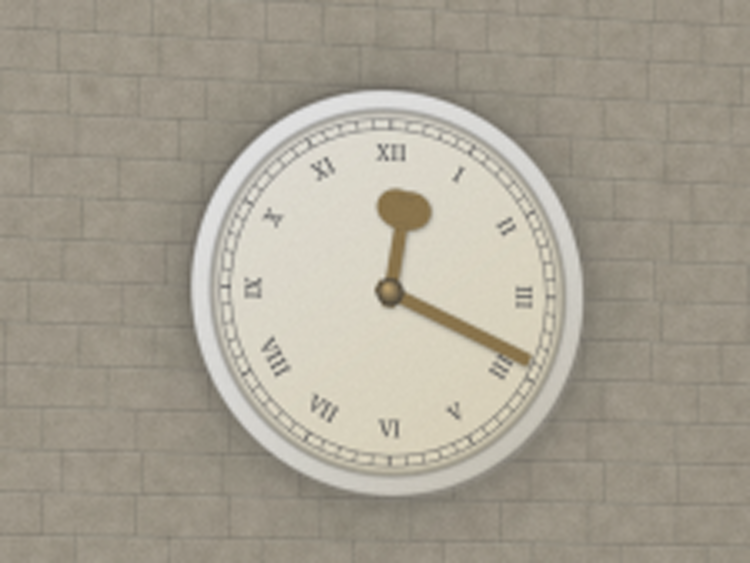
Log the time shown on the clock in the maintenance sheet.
12:19
